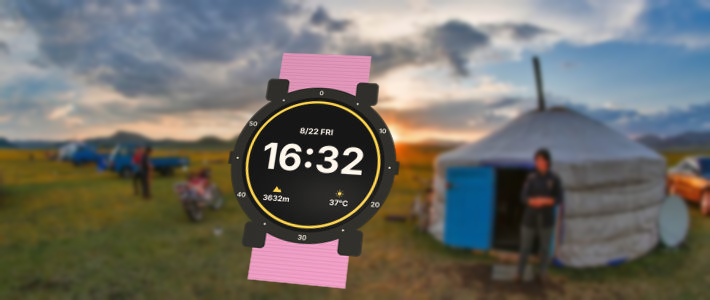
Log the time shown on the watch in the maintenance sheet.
16:32
